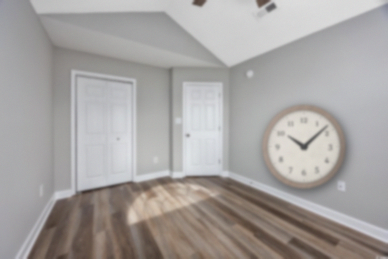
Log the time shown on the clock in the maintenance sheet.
10:08
